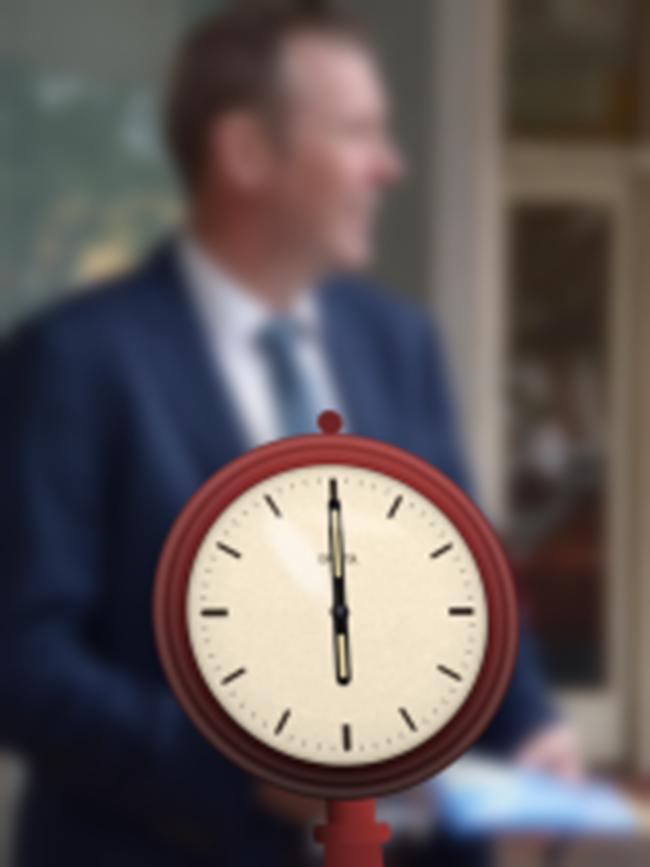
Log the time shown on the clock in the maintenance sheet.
6:00
